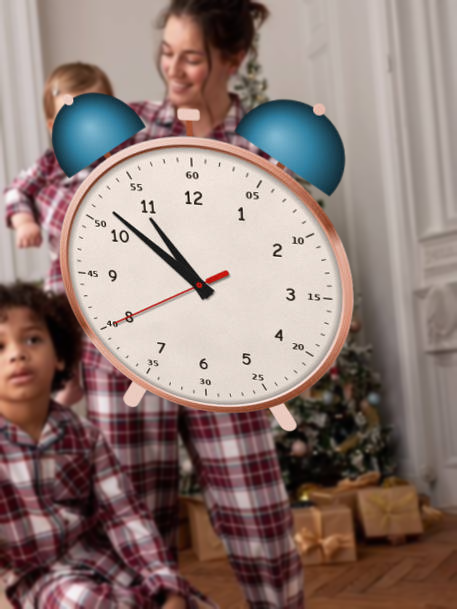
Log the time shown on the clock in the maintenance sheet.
10:51:40
